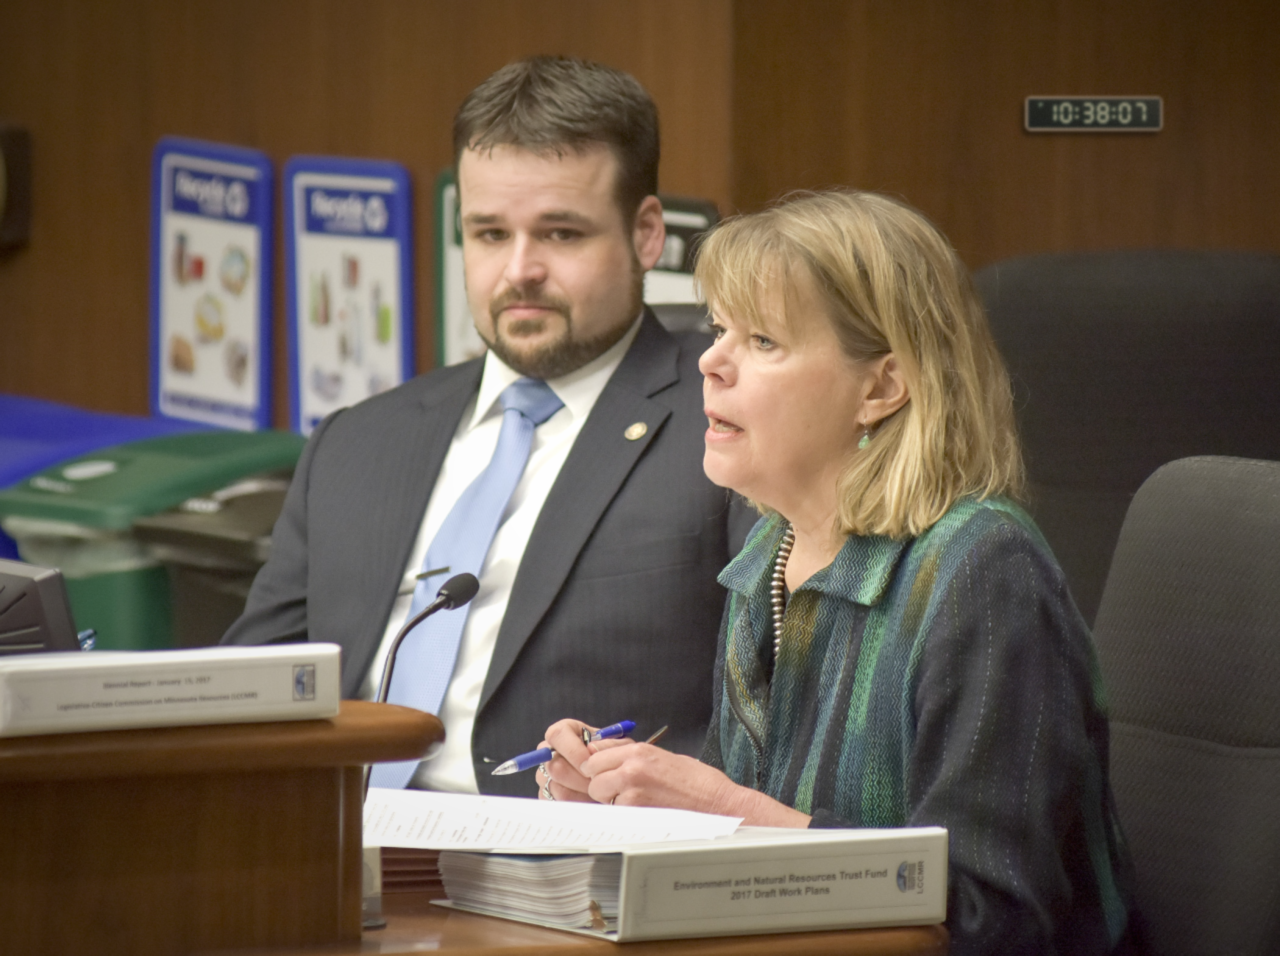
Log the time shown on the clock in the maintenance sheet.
10:38:07
